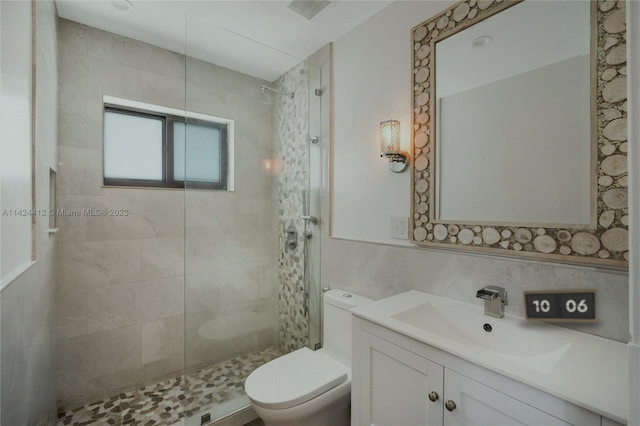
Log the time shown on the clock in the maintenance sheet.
10:06
